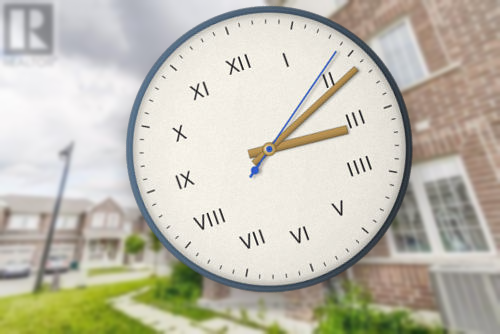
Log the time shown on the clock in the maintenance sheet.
3:11:09
